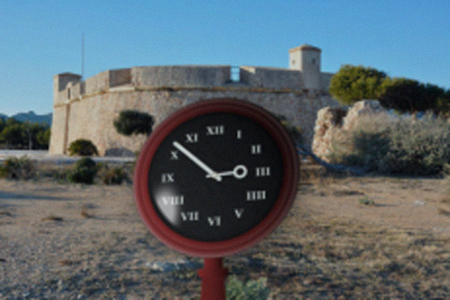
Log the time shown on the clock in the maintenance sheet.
2:52
